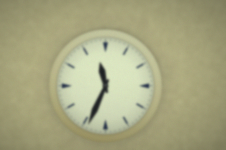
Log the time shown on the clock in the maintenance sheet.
11:34
